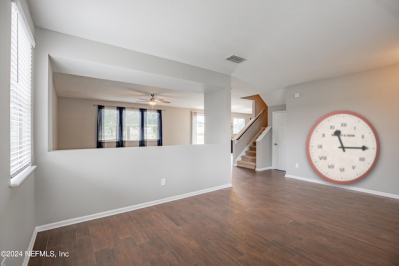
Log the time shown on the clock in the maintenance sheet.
11:15
